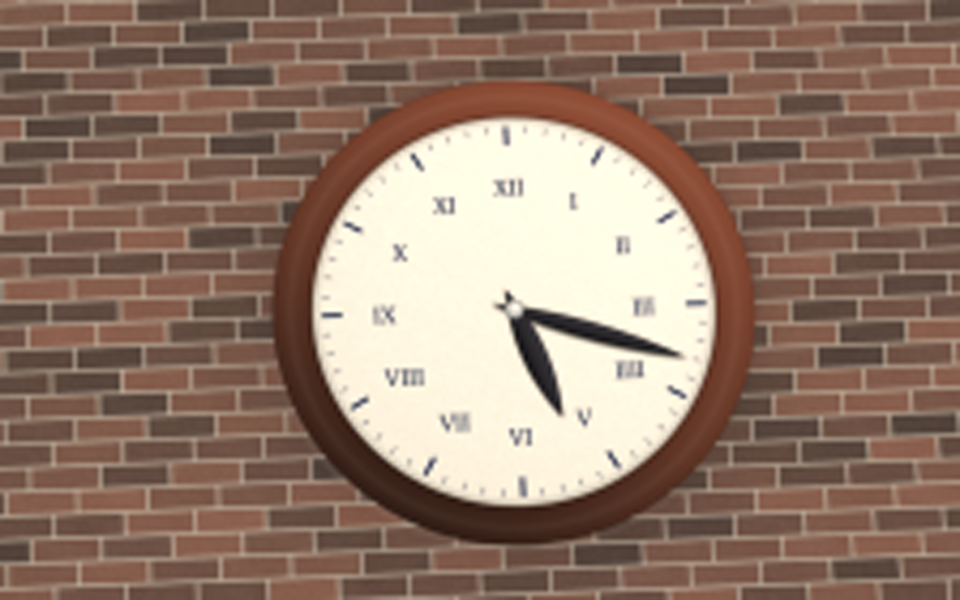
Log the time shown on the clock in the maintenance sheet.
5:18
